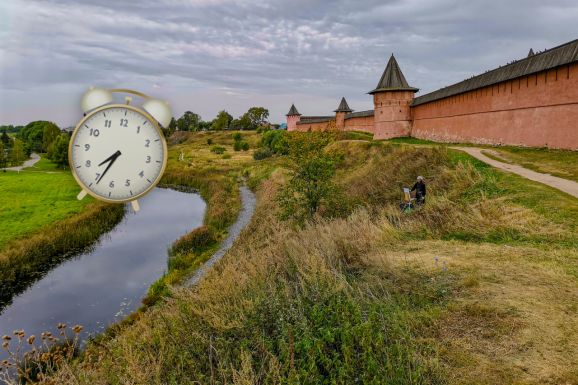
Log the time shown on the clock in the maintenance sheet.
7:34
